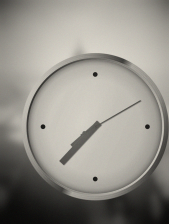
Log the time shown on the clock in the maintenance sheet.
7:37:10
